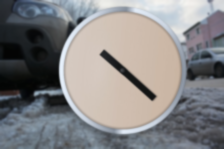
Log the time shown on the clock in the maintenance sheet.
10:22
